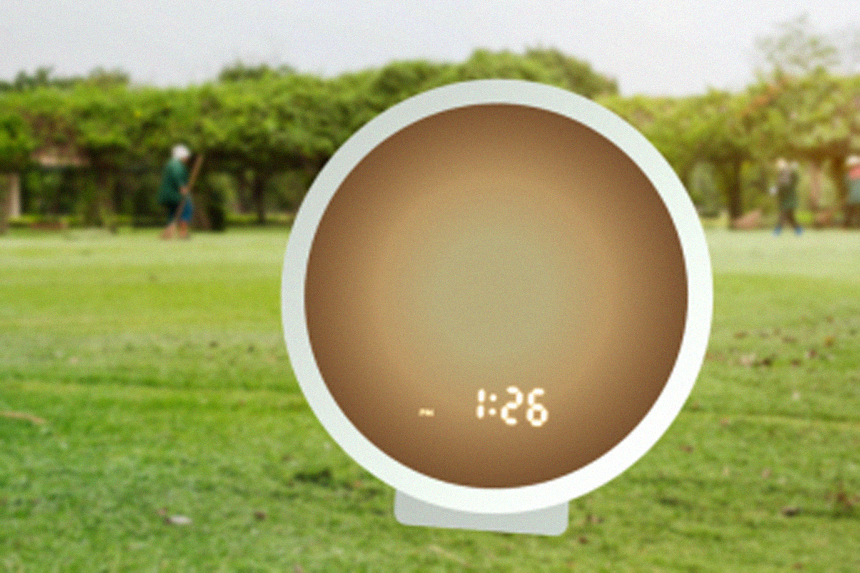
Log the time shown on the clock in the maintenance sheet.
1:26
